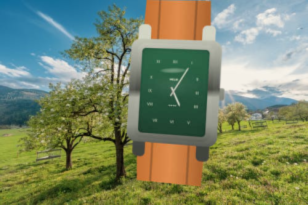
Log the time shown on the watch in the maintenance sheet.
5:05
